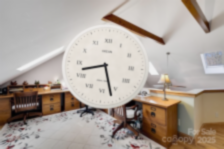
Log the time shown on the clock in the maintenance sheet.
8:27
